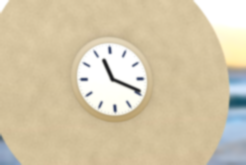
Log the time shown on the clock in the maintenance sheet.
11:19
